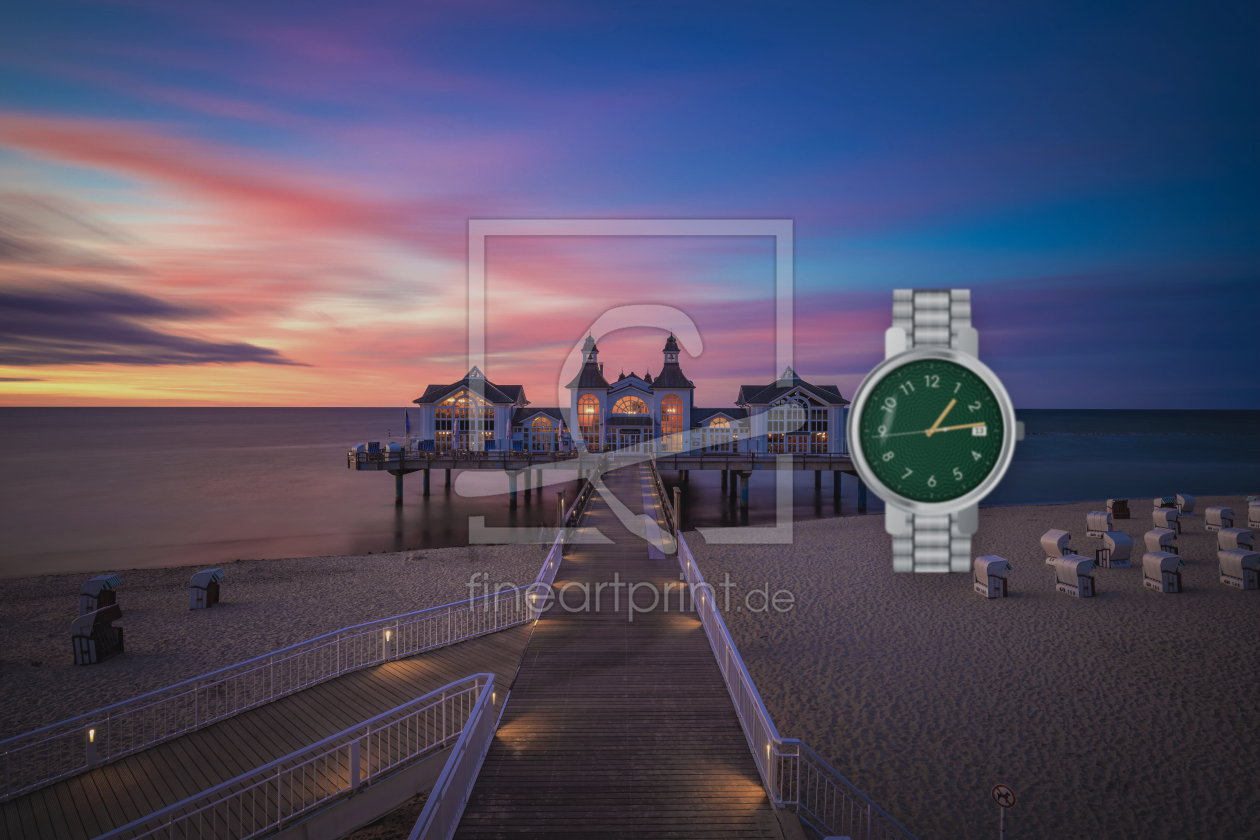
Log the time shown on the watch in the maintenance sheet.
1:13:44
